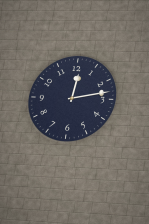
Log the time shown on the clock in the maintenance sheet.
12:13
